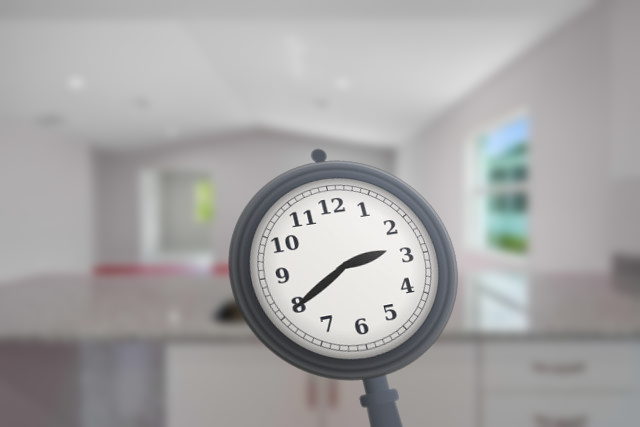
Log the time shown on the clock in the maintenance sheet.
2:40
